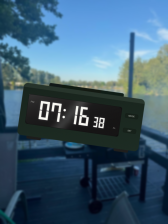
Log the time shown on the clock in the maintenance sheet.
7:16:38
